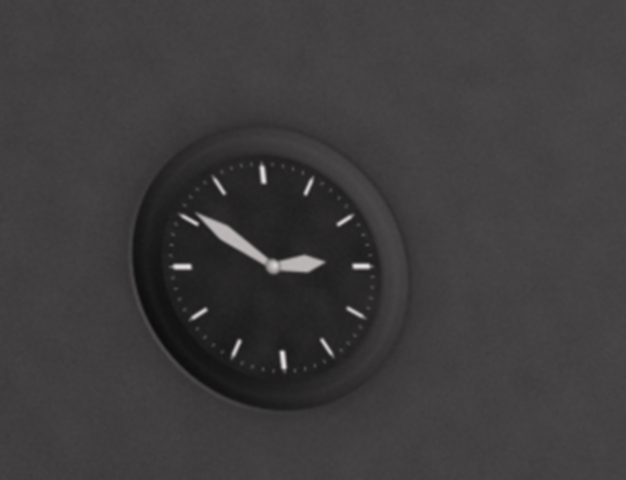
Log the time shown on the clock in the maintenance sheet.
2:51
